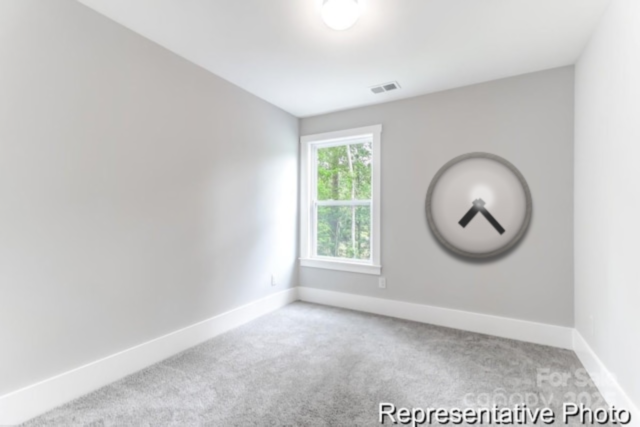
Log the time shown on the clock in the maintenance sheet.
7:23
